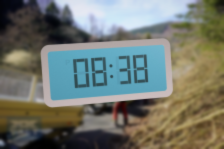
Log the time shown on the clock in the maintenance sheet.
8:38
